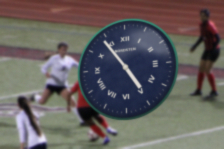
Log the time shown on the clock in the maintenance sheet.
4:54
